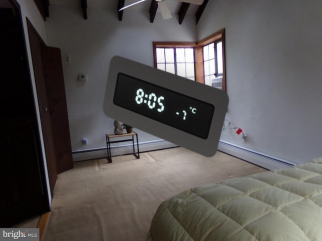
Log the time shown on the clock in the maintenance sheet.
8:05
